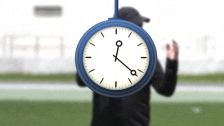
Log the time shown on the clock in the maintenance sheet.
12:22
